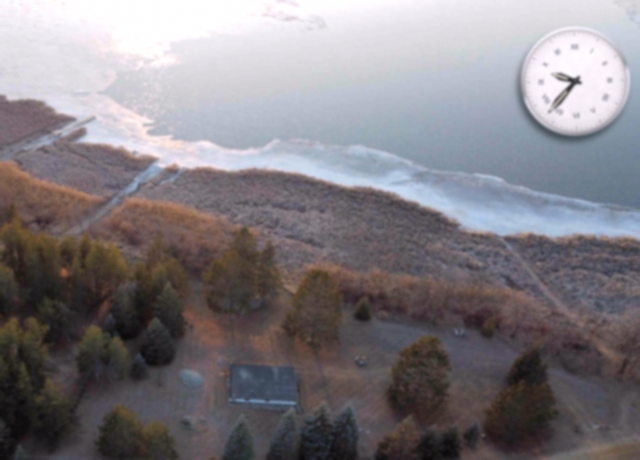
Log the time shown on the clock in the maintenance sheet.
9:37
